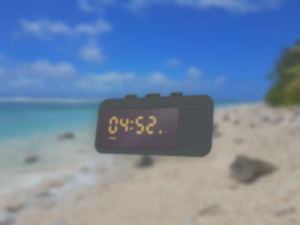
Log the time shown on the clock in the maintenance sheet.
4:52
